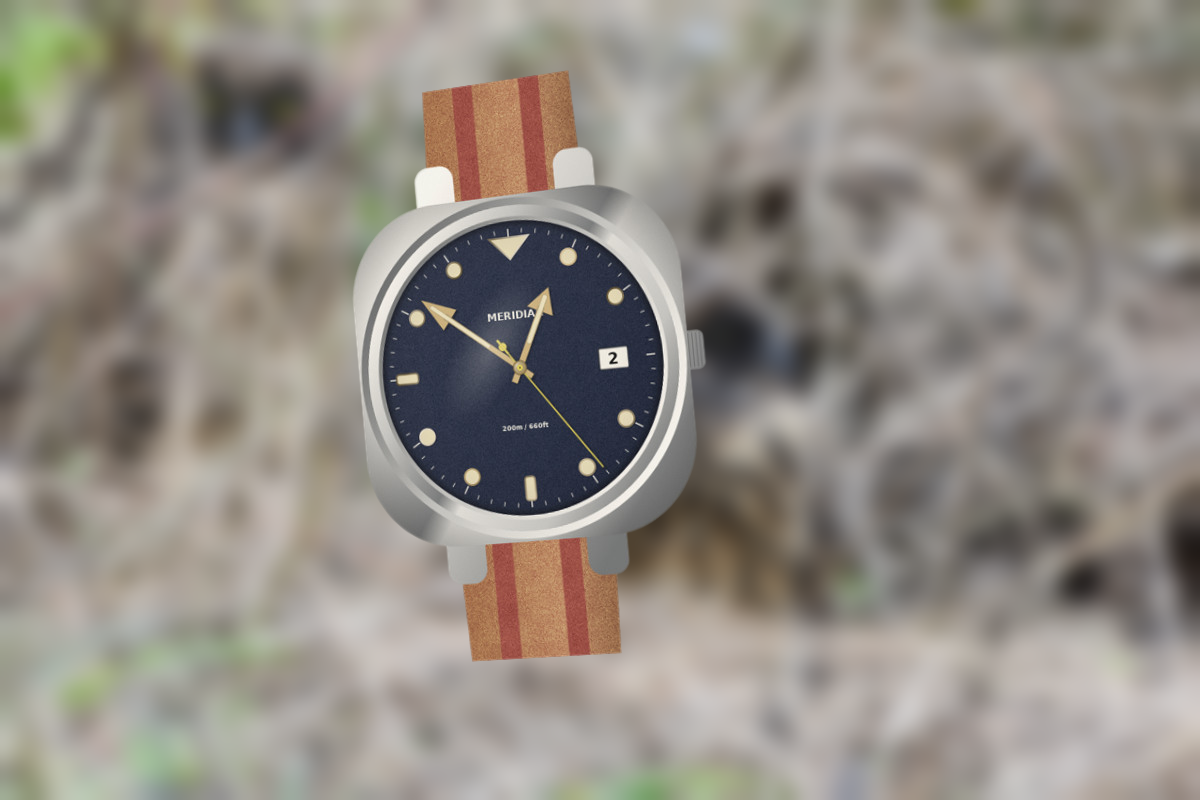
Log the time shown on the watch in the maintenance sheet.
12:51:24
